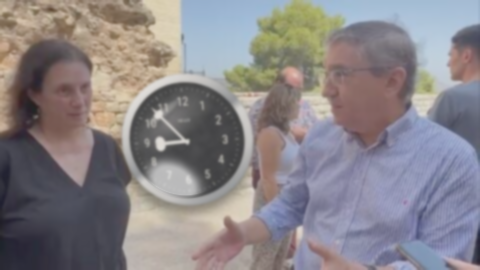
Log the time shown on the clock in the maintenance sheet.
8:53
